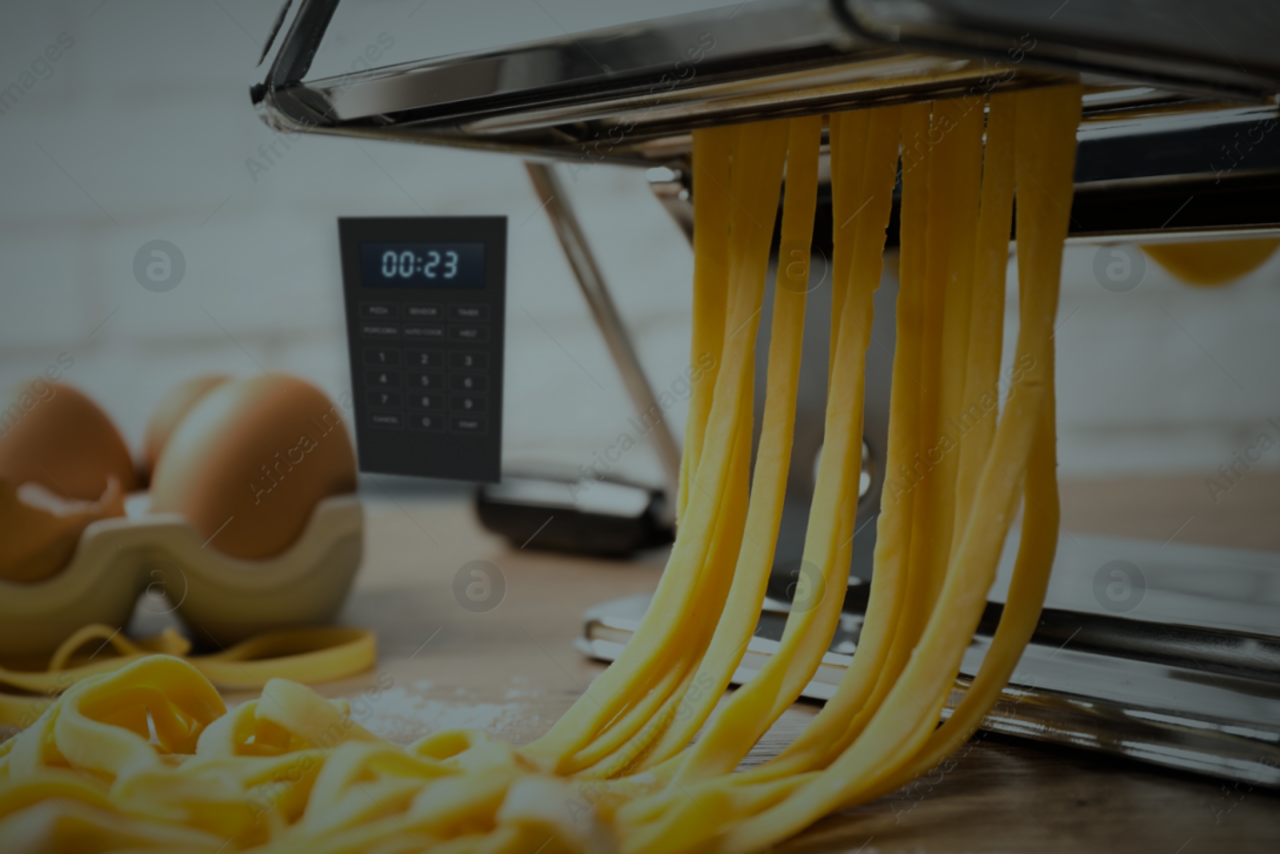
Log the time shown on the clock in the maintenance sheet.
0:23
